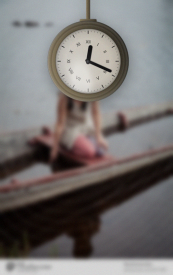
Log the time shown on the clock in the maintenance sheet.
12:19
